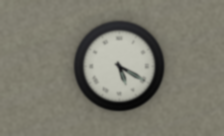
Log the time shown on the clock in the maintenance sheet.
5:20
